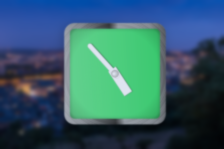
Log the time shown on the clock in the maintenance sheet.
4:53
